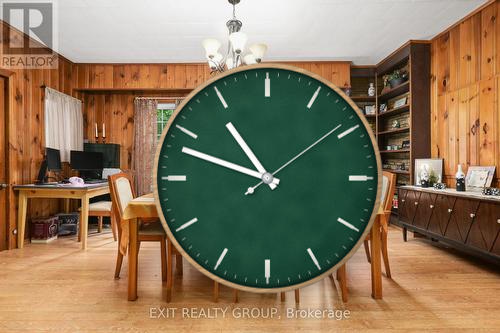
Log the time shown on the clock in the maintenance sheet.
10:48:09
